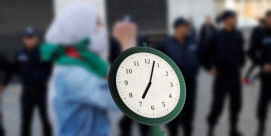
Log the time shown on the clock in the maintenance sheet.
7:03
